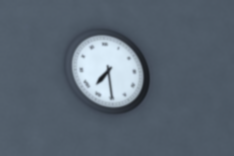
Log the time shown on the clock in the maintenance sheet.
7:30
